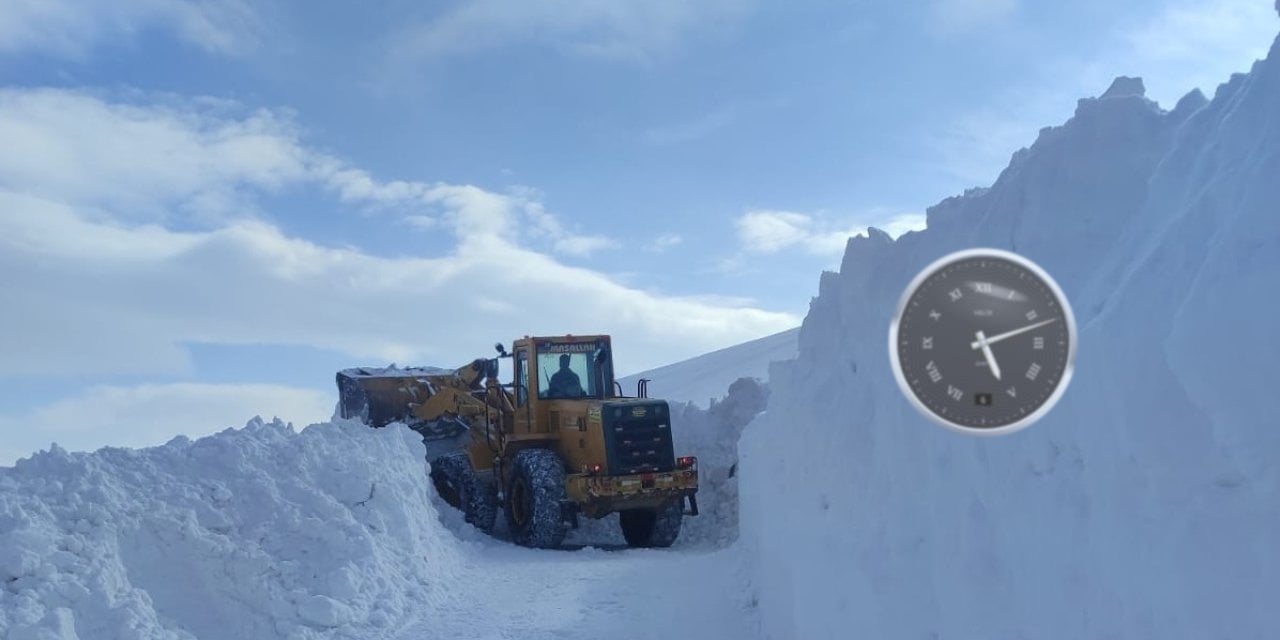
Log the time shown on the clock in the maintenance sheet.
5:12
